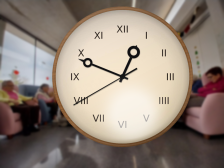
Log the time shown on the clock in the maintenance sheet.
12:48:40
